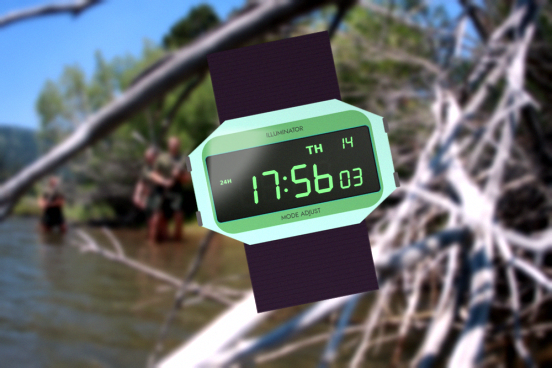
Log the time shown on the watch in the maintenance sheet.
17:56:03
